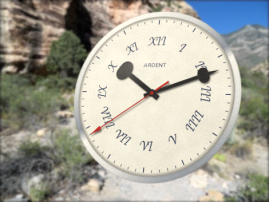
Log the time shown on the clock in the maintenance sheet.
10:11:39
